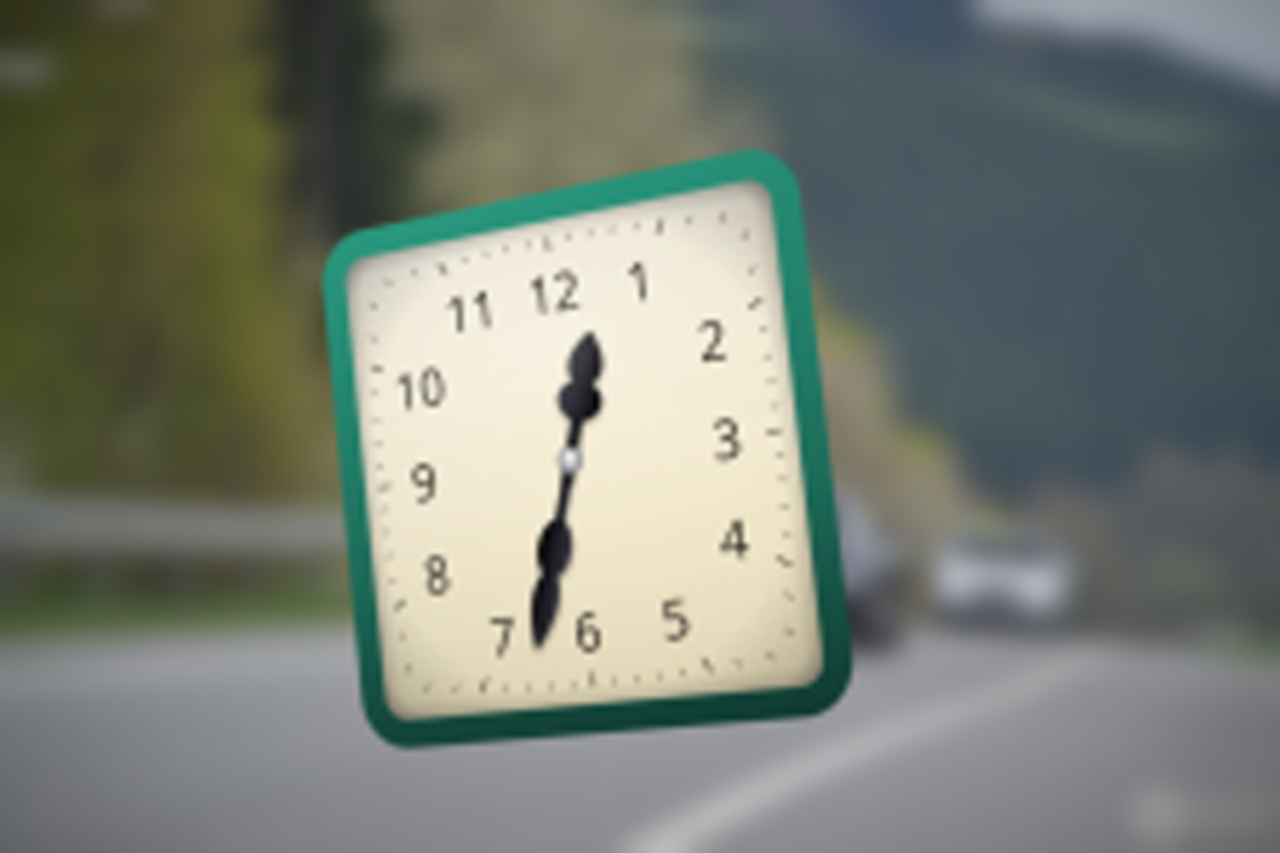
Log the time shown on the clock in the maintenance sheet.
12:33
